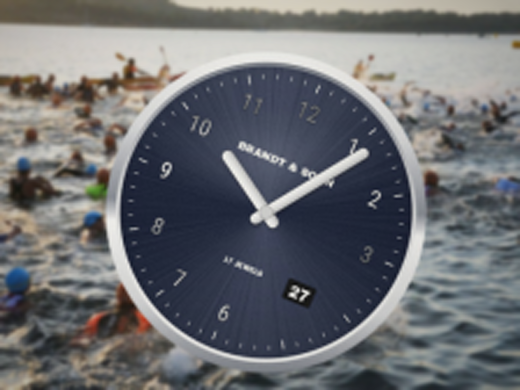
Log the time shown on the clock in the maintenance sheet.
10:06
